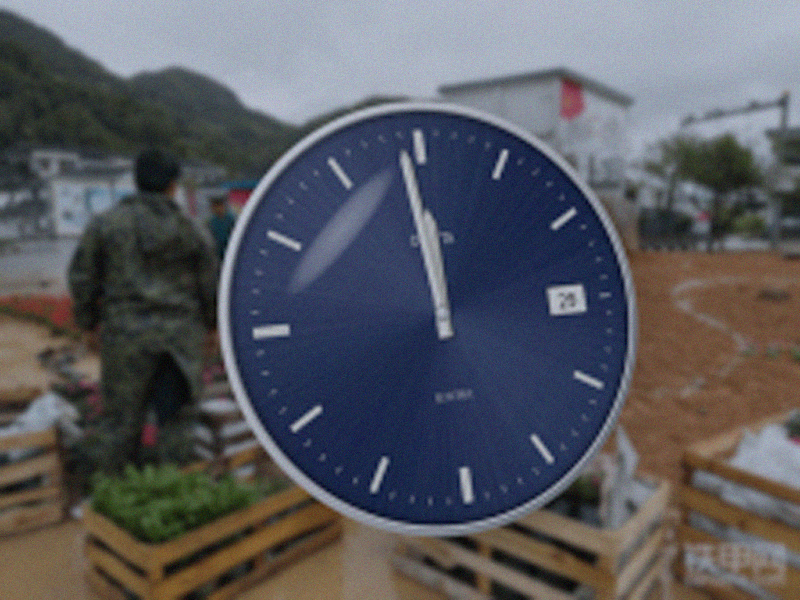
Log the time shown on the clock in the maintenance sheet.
11:59
